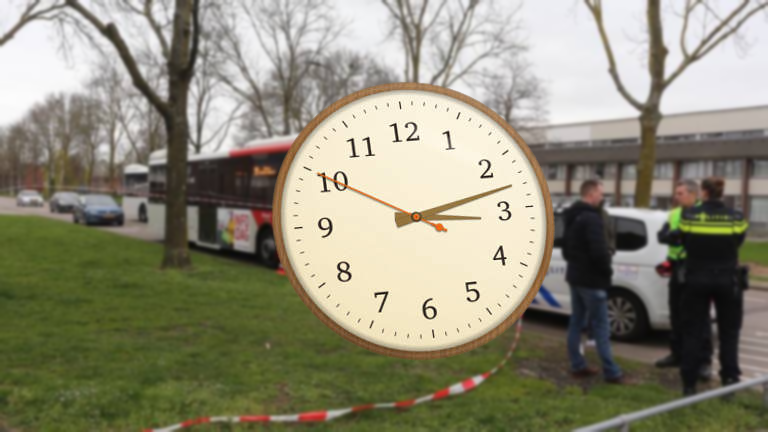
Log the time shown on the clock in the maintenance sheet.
3:12:50
